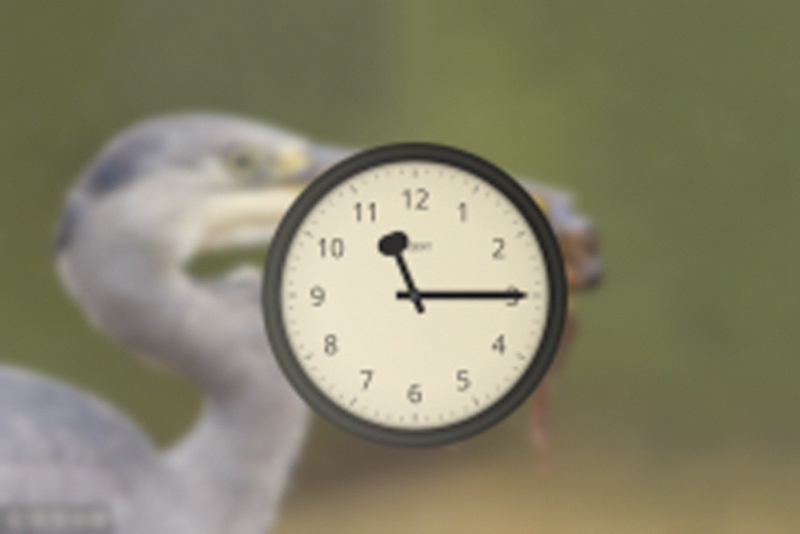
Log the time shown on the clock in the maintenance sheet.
11:15
